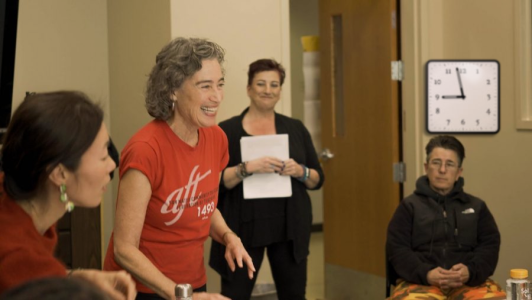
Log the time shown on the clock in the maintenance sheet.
8:58
